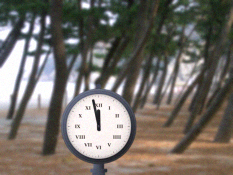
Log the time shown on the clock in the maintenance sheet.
11:58
